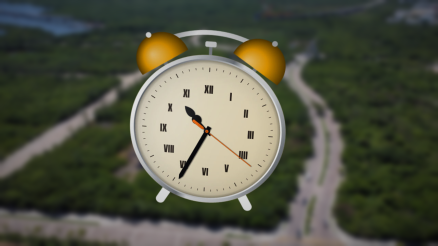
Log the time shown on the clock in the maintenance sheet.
10:34:21
